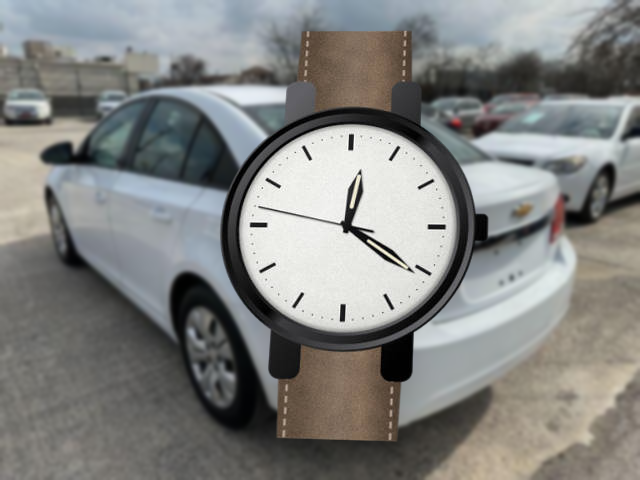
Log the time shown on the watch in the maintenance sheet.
12:20:47
